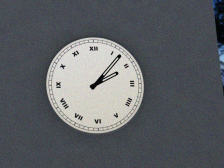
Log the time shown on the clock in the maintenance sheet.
2:07
